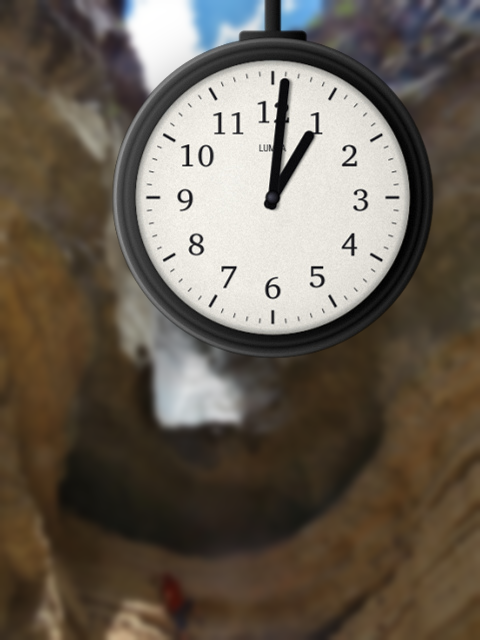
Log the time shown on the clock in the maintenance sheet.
1:01
